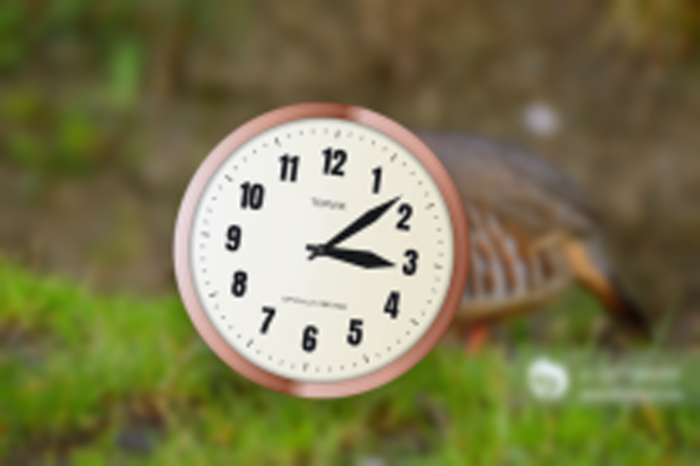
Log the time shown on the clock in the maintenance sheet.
3:08
